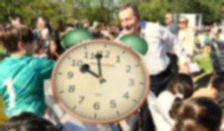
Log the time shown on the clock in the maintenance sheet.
9:58
